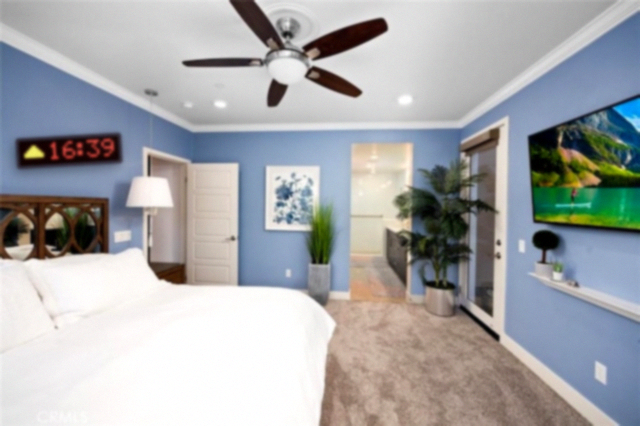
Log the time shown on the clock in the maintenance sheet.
16:39
